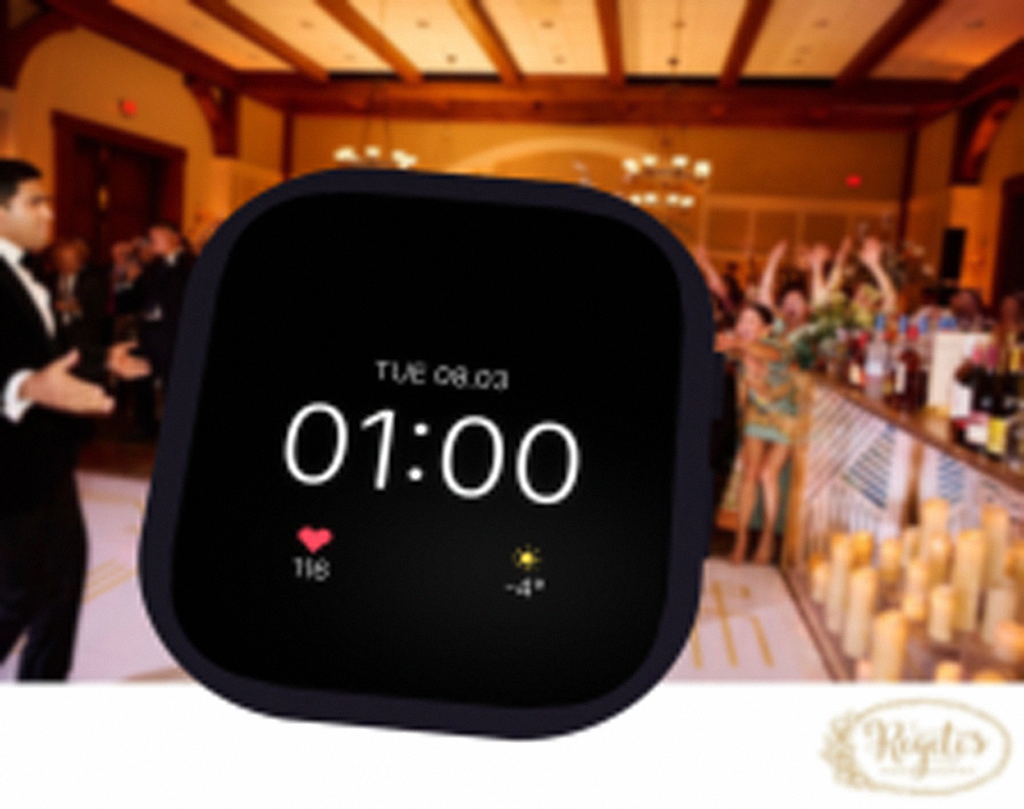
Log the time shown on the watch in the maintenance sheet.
1:00
